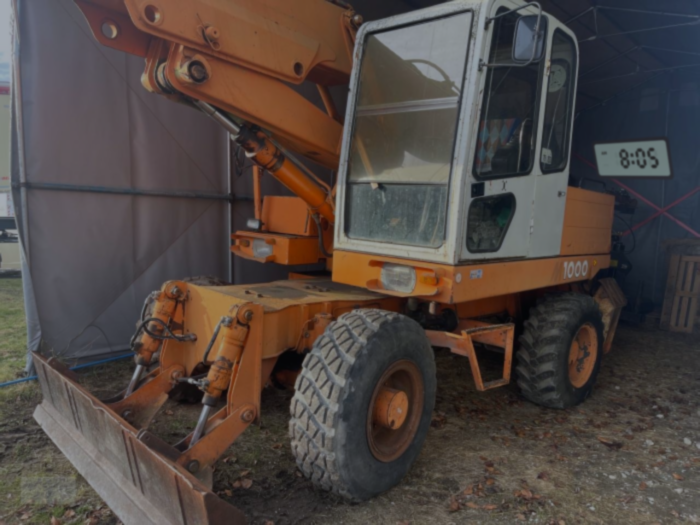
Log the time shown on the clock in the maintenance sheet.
8:05
